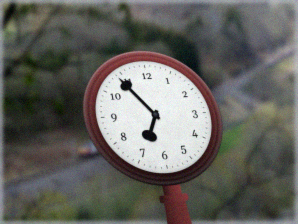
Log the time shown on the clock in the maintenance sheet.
6:54
